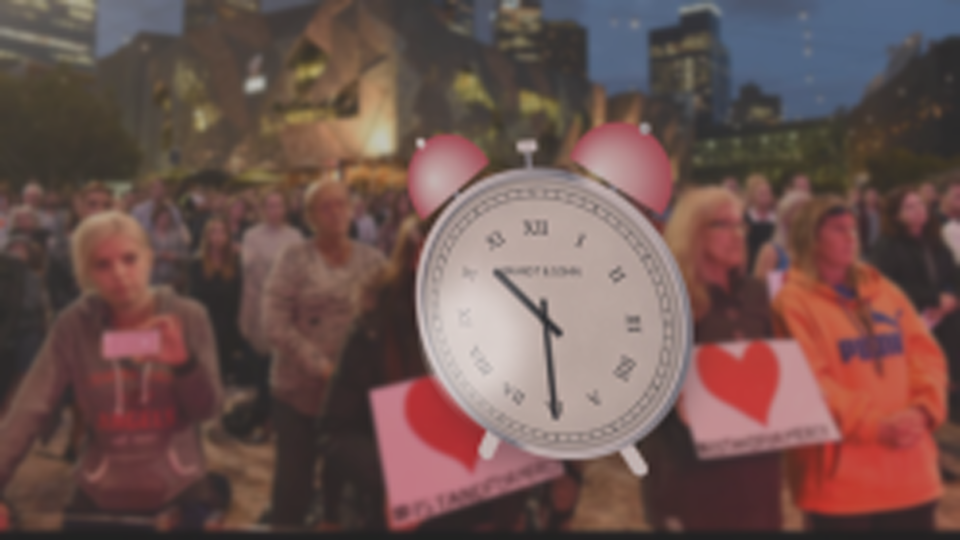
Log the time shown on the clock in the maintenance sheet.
10:30
